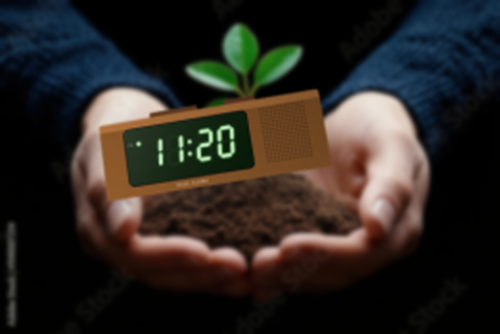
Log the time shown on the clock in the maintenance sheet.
11:20
